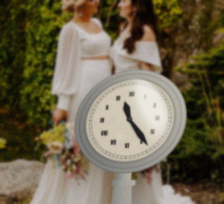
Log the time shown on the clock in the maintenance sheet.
11:24
